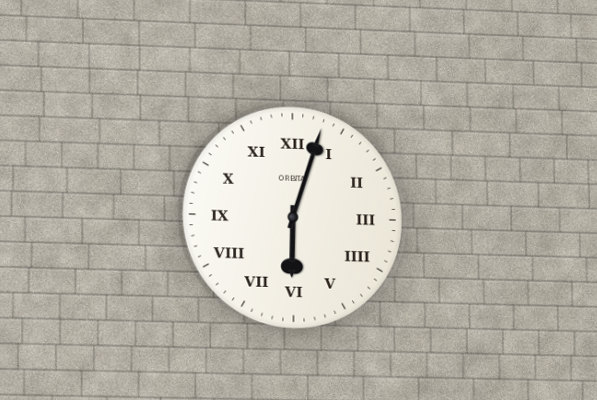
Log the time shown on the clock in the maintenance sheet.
6:03
